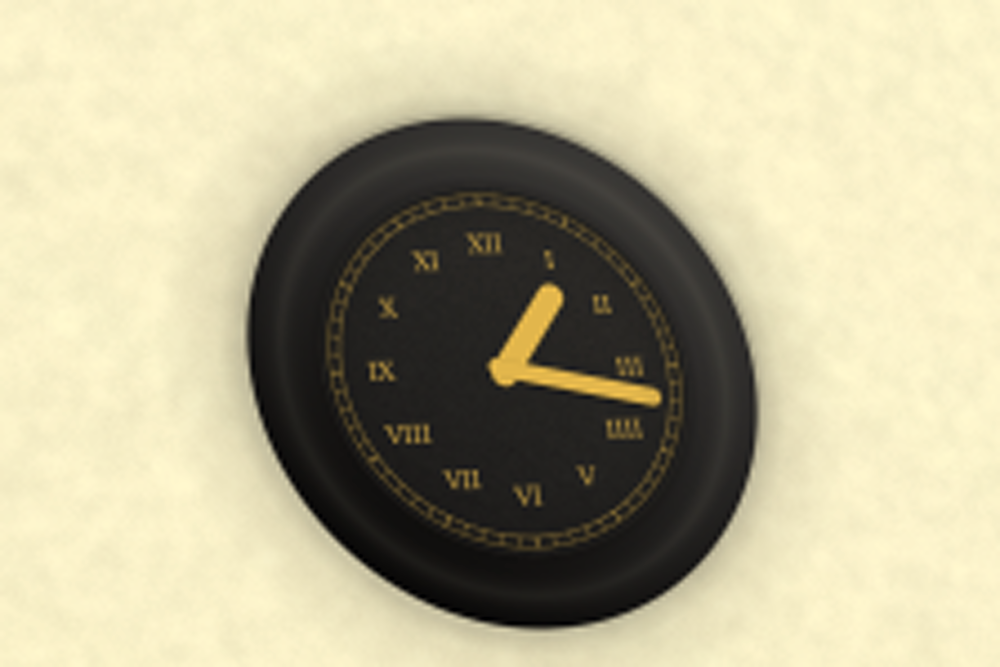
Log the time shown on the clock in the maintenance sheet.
1:17
